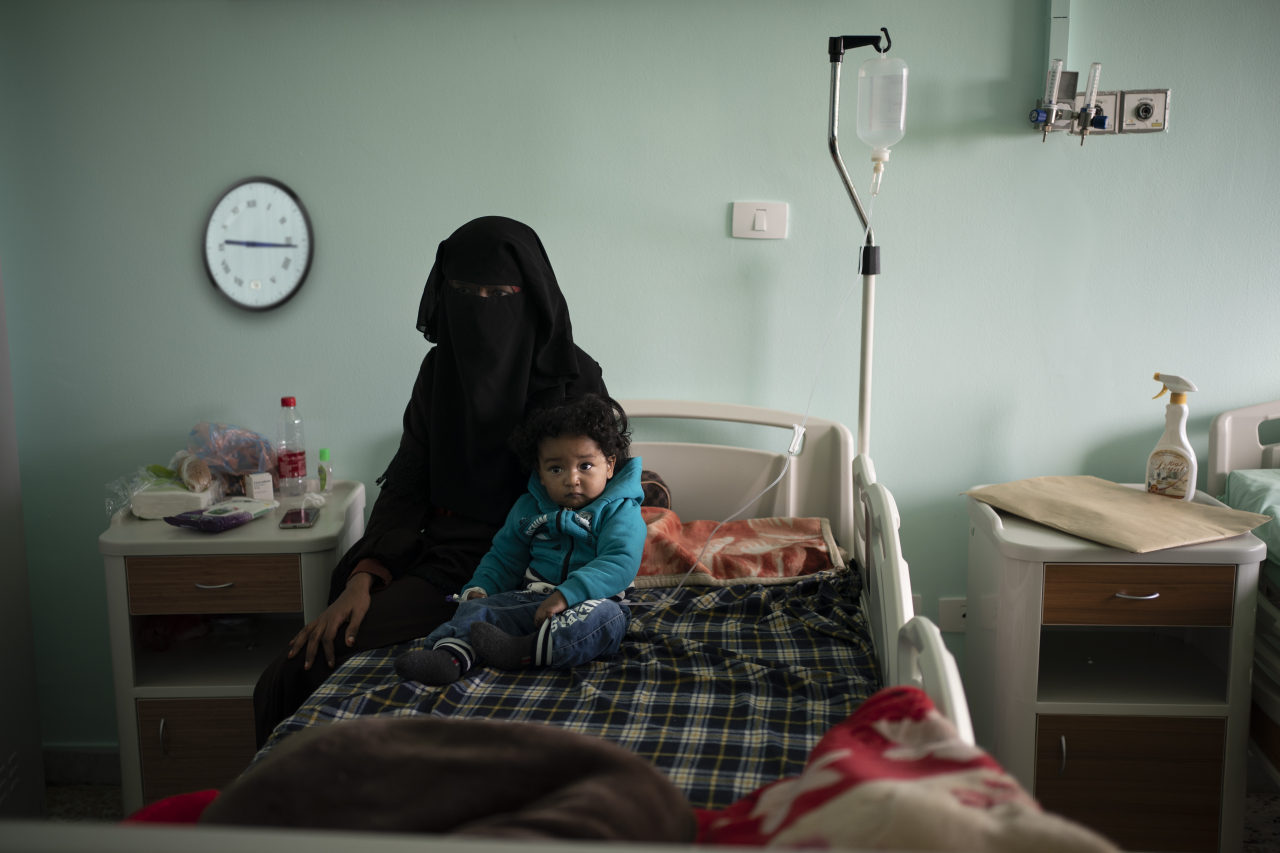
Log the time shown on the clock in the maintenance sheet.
9:16
